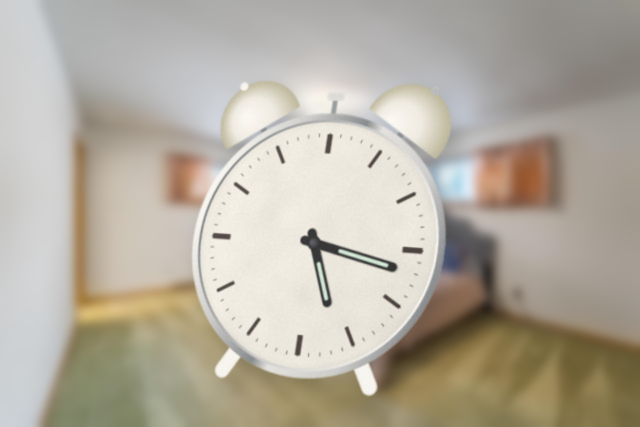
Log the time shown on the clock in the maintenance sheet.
5:17
